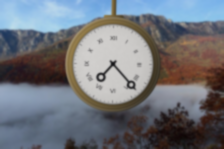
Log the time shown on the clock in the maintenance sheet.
7:23
